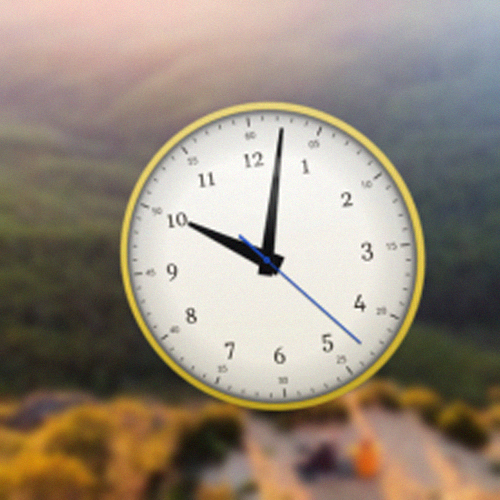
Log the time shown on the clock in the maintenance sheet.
10:02:23
